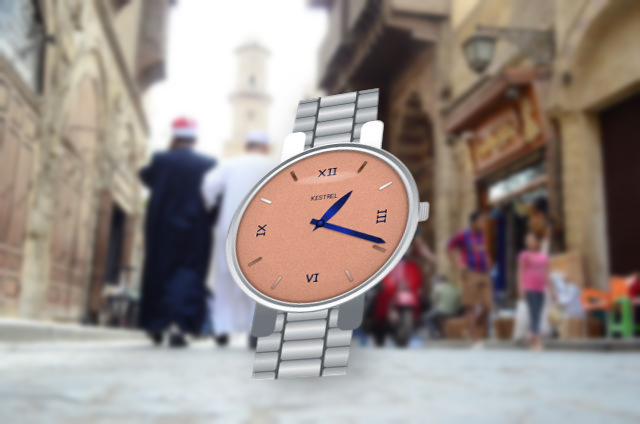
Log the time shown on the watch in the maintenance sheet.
1:19
